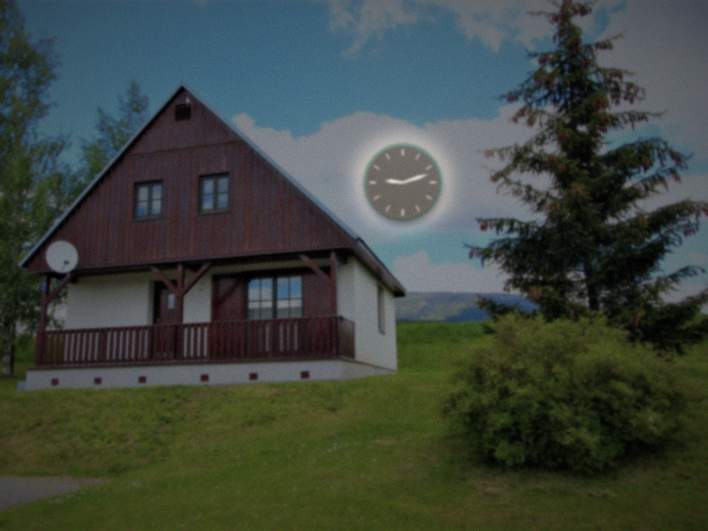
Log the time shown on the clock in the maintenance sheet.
9:12
